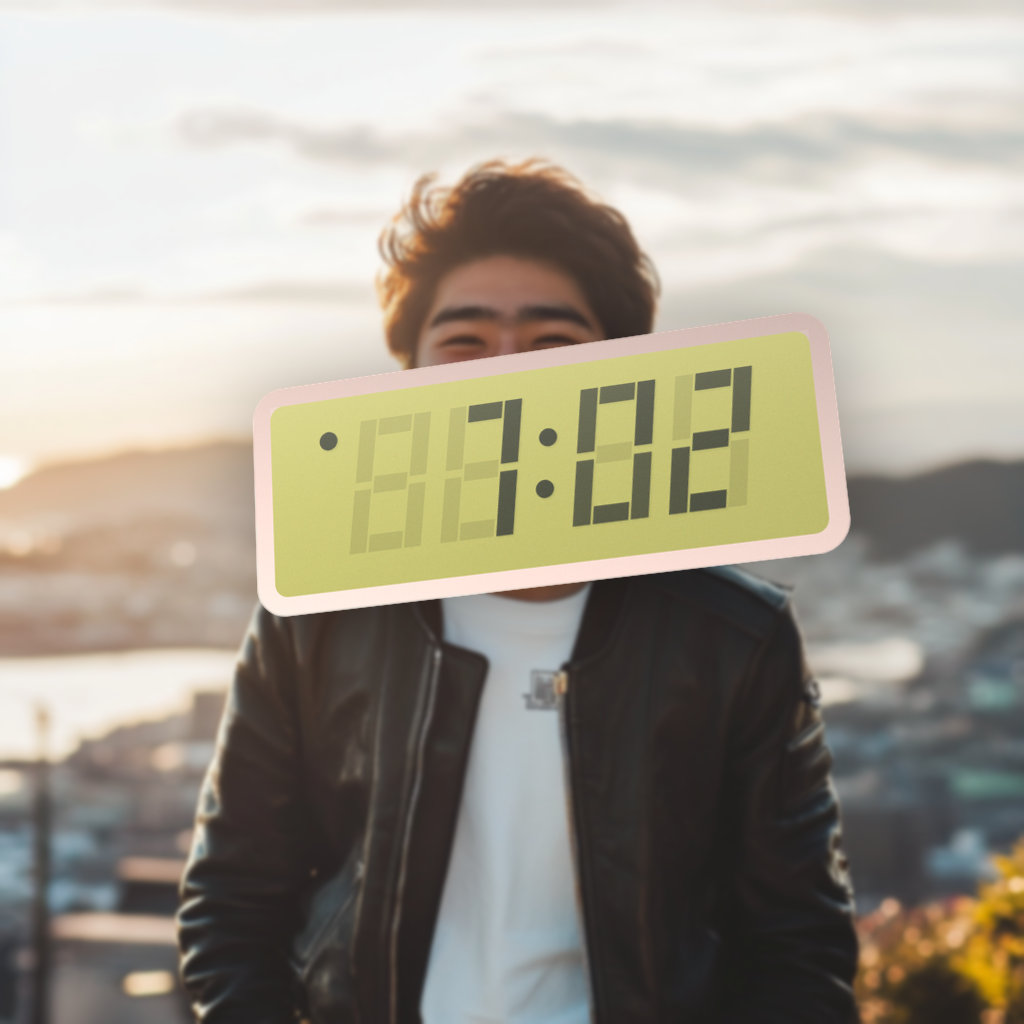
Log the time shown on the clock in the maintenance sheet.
7:02
